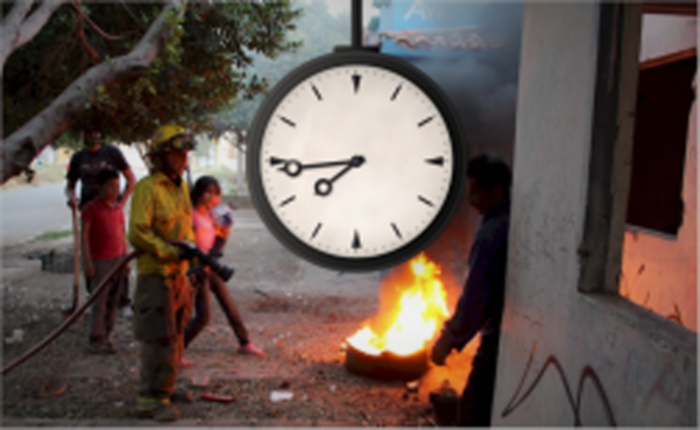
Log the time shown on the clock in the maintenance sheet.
7:44
